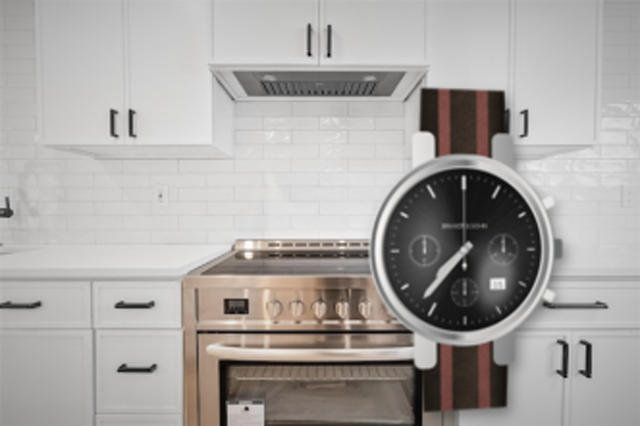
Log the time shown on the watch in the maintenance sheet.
7:37
